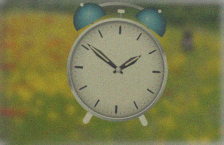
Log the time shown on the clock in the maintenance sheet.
1:51
